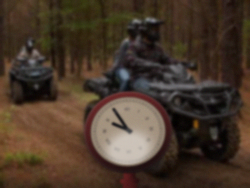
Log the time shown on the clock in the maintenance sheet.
9:55
